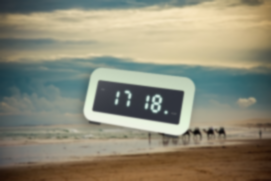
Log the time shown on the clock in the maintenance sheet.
17:18
